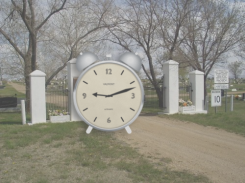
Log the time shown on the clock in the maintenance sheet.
9:12
